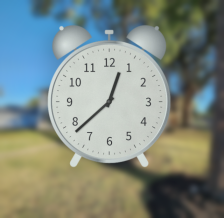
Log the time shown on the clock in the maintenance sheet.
12:38
